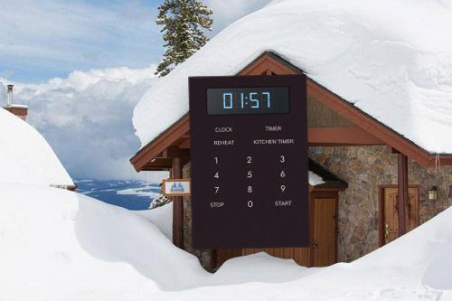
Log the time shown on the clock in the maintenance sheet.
1:57
